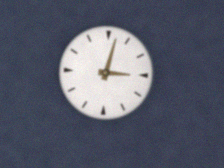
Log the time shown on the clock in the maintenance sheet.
3:02
